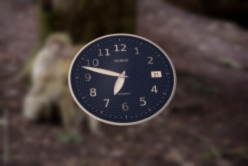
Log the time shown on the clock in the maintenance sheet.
6:48
